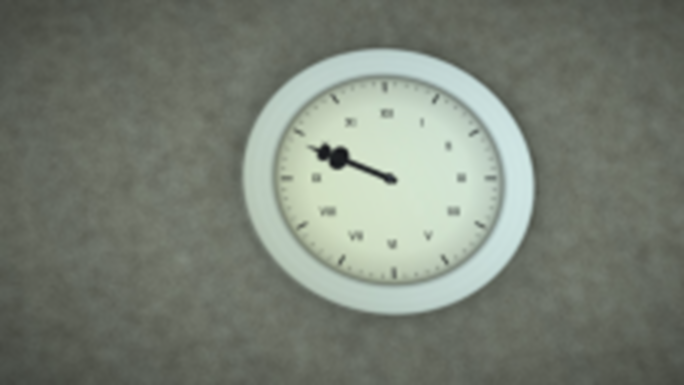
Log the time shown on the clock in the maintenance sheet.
9:49
